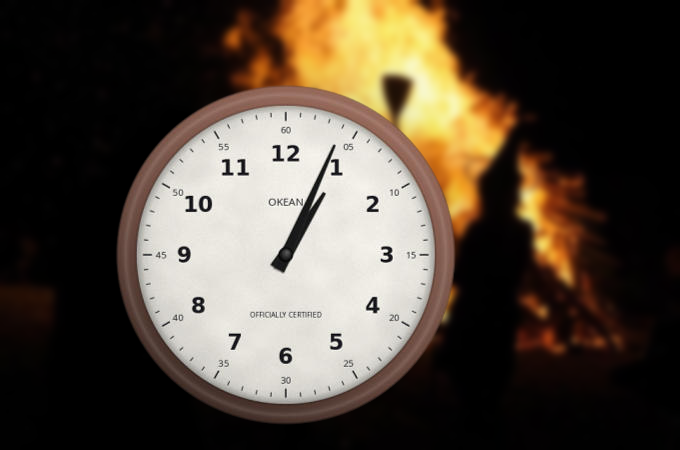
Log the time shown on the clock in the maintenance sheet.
1:04
